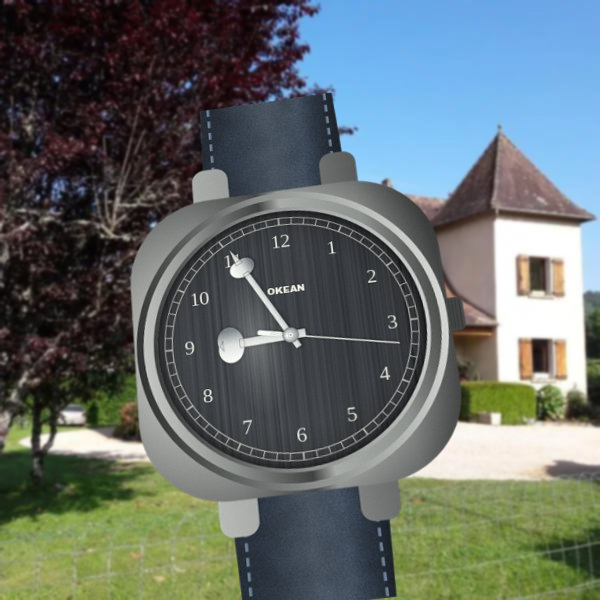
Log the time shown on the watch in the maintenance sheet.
8:55:17
